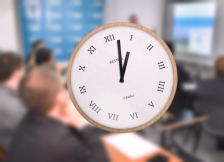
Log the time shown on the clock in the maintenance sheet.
1:02
